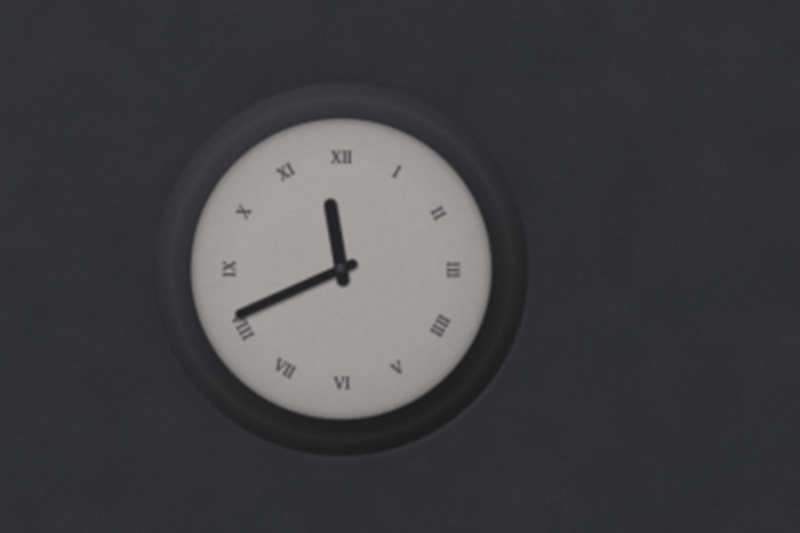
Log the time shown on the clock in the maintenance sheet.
11:41
